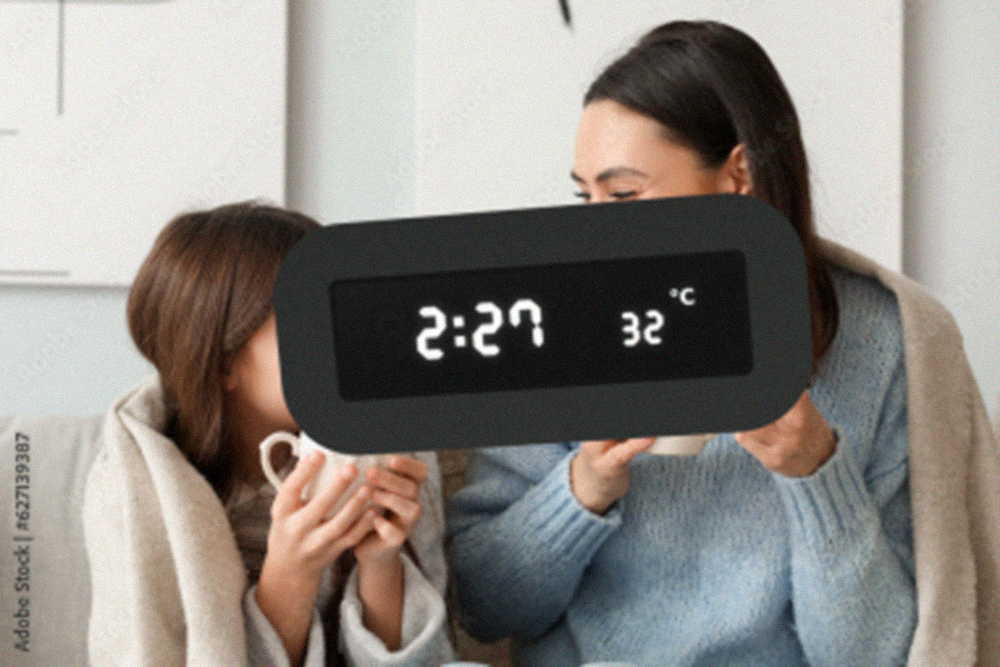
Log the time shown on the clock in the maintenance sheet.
2:27
